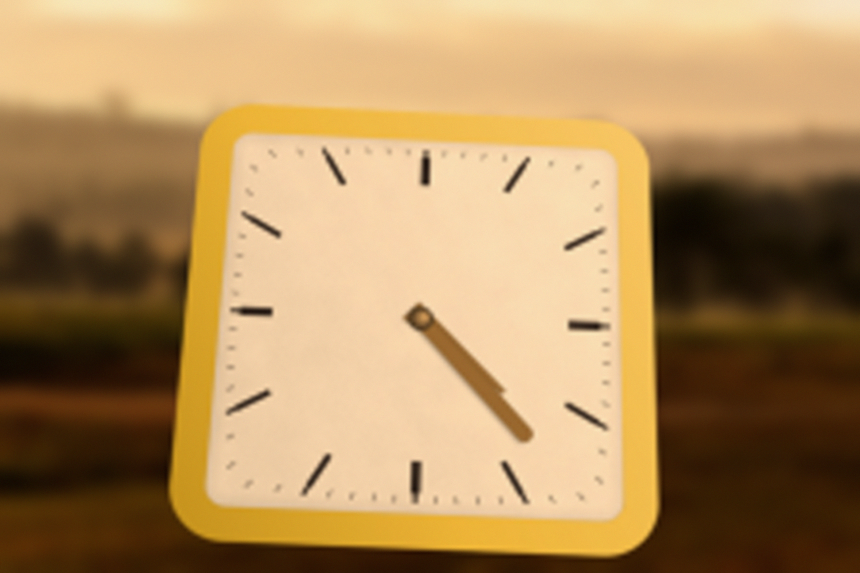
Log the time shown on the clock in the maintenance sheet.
4:23
